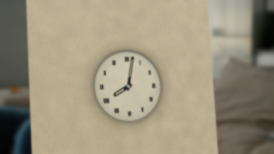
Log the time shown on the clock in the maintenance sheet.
8:02
